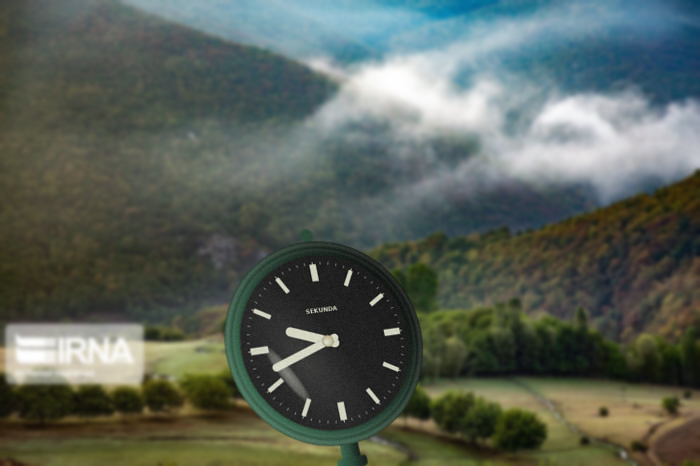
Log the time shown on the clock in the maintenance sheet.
9:42
